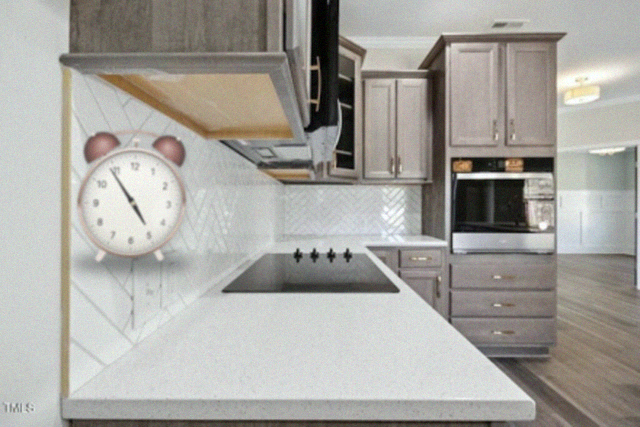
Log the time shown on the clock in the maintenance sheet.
4:54
